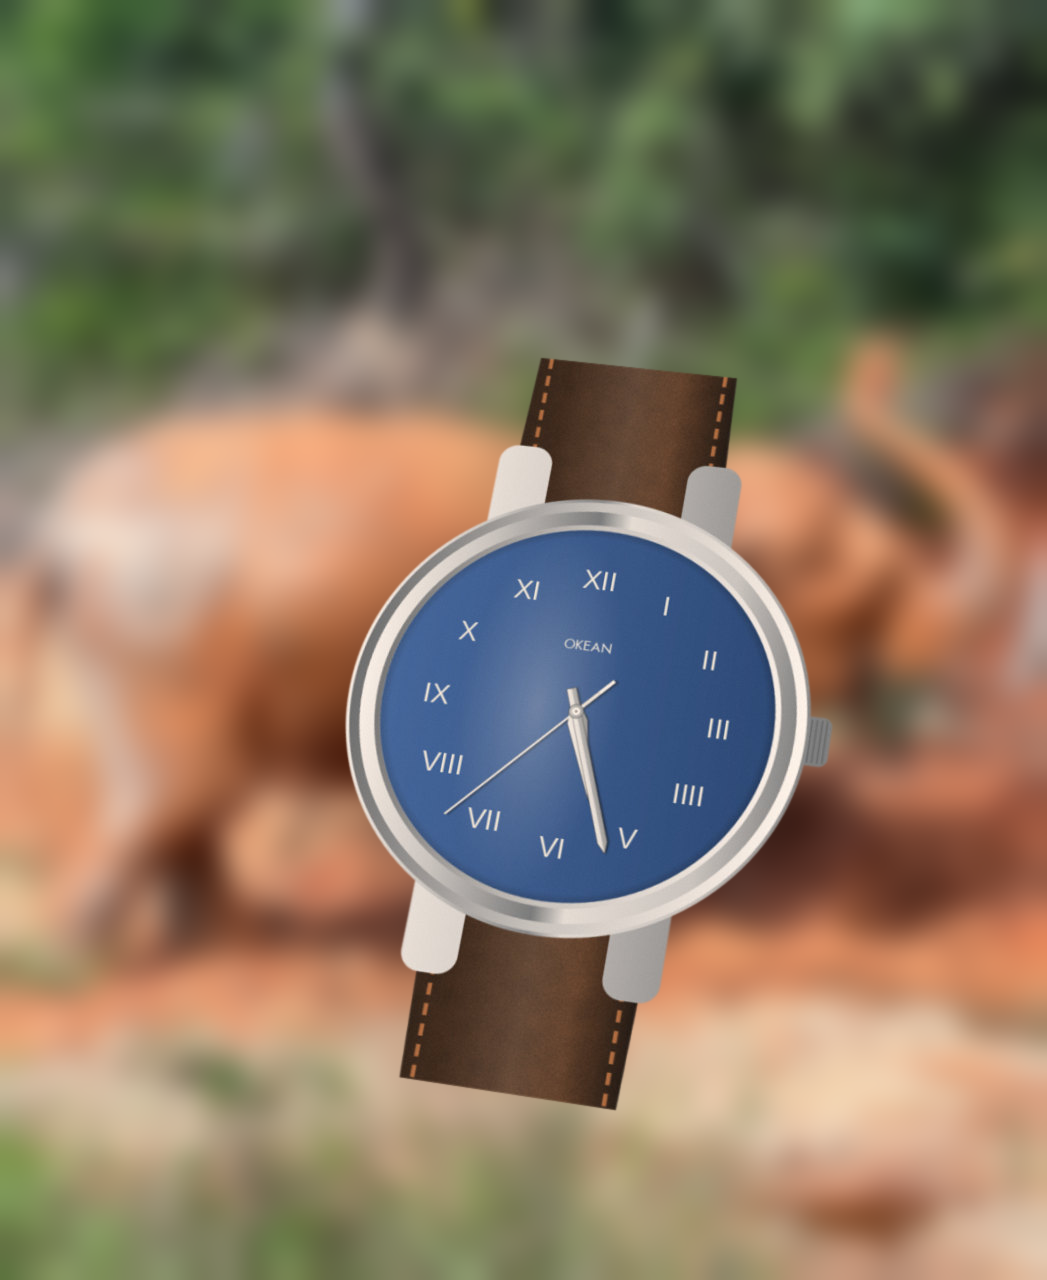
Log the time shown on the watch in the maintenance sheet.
5:26:37
